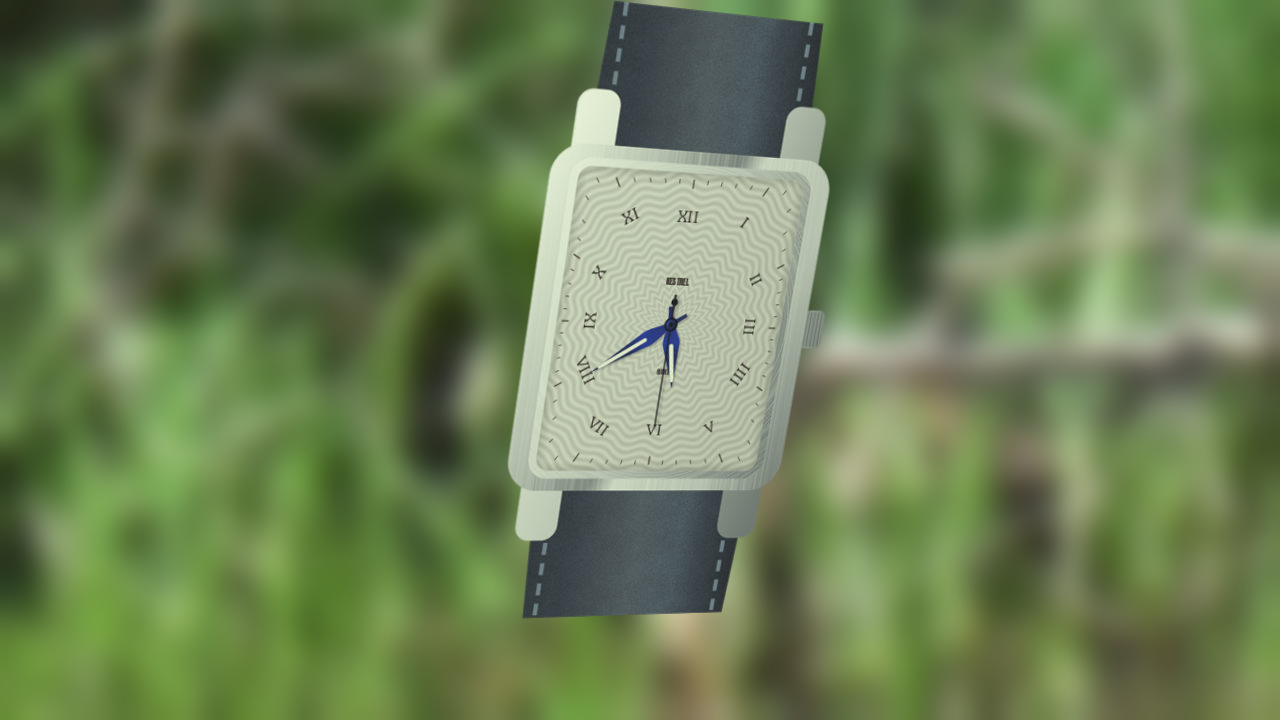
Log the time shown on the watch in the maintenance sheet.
5:39:30
